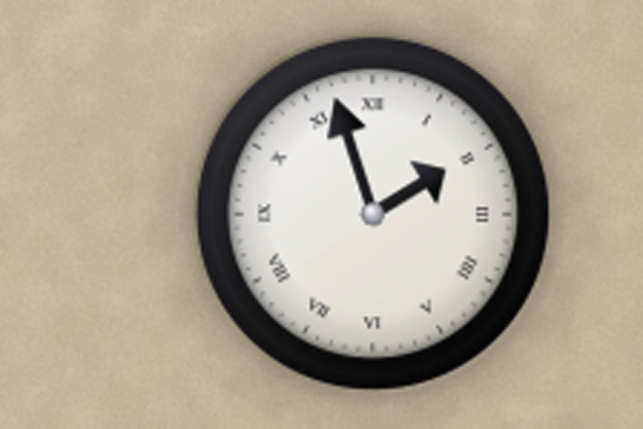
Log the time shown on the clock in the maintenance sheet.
1:57
